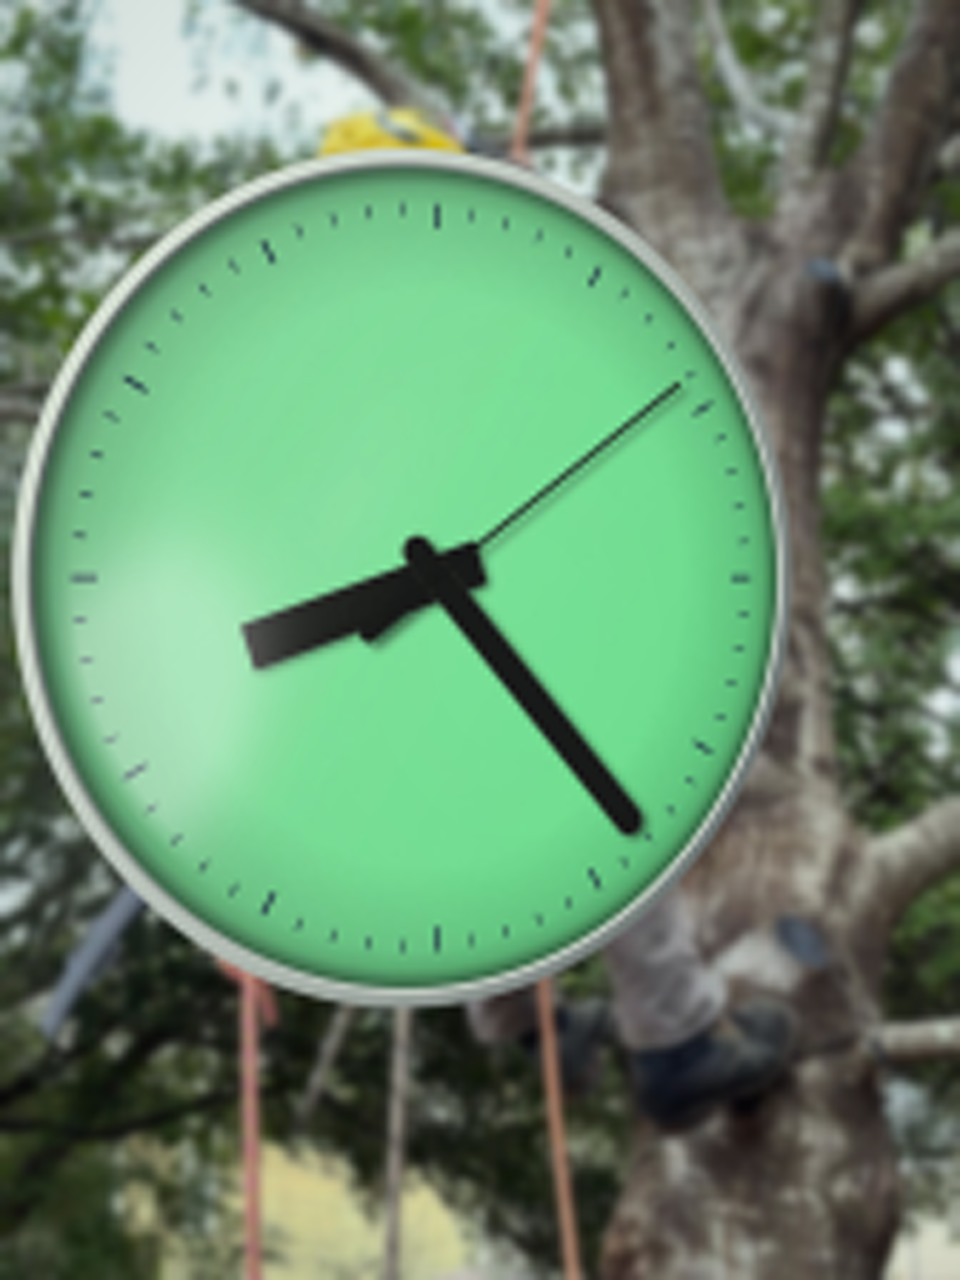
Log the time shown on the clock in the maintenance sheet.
8:23:09
